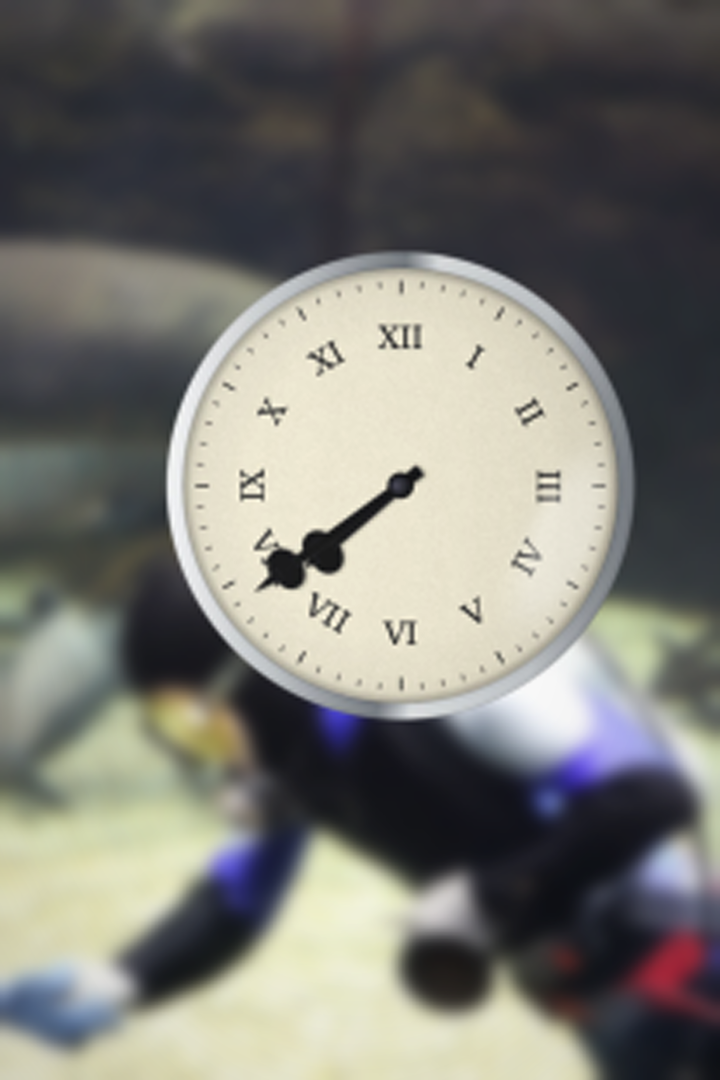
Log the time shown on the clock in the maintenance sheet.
7:39
